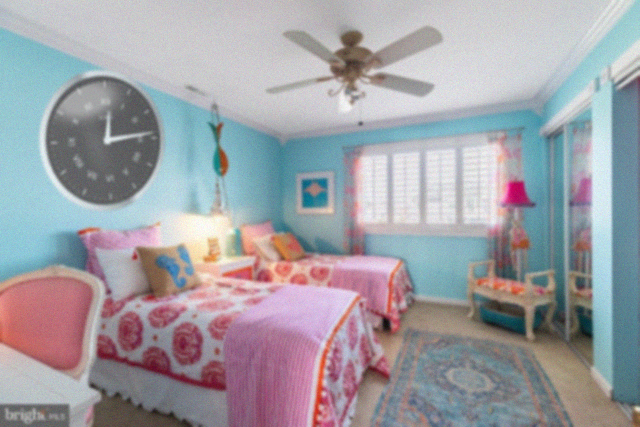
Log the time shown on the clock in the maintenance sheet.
12:14
